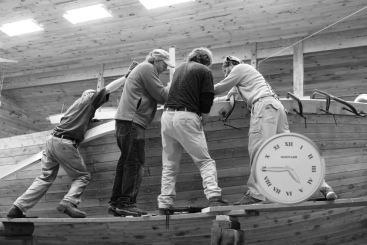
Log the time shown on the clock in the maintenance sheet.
4:45
